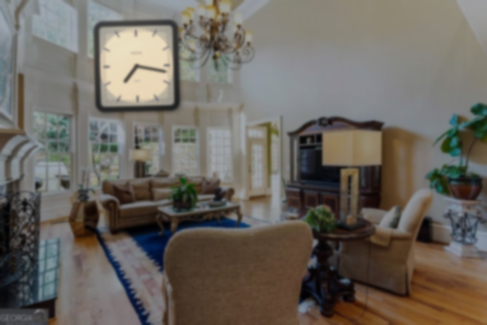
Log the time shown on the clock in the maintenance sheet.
7:17
